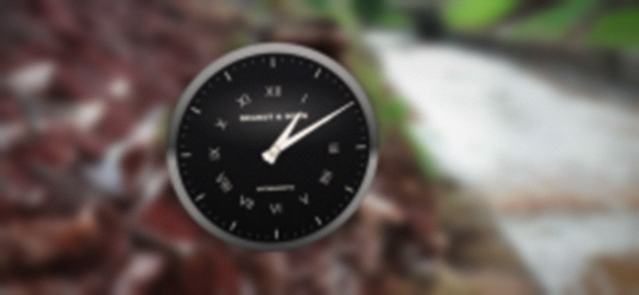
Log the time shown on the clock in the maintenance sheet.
1:10
